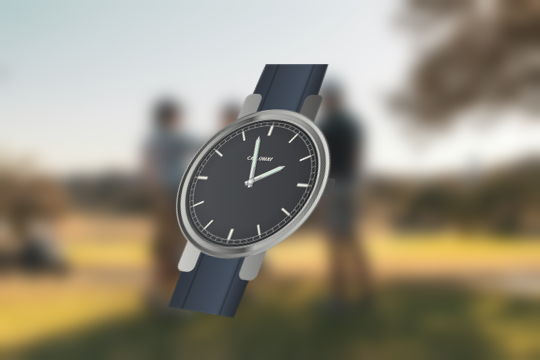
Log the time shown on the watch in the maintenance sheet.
1:58
